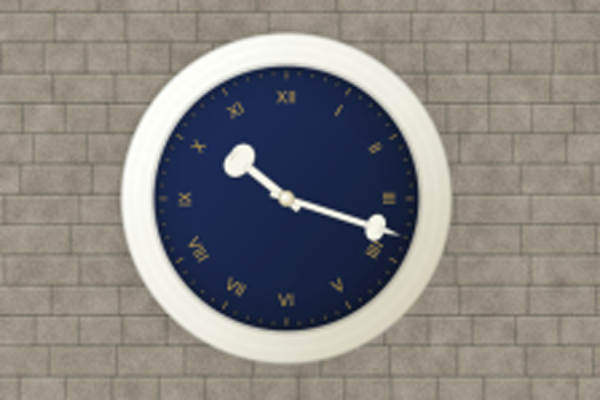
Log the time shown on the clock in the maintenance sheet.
10:18
